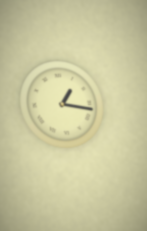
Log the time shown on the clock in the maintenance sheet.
1:17
